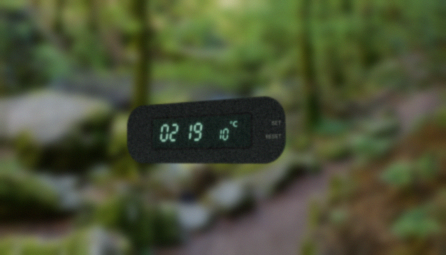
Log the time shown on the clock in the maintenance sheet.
2:19
